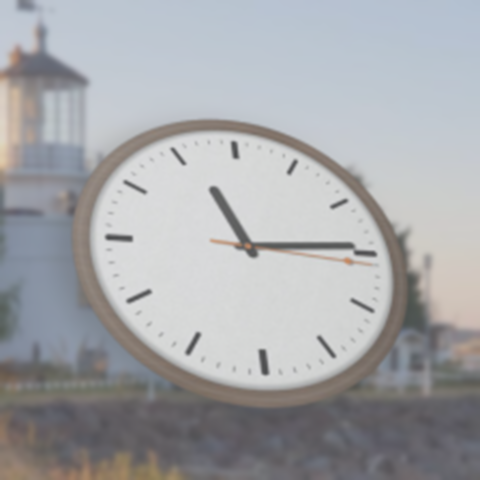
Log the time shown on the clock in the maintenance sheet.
11:14:16
